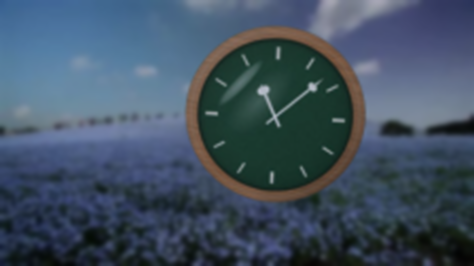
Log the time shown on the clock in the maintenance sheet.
11:08
